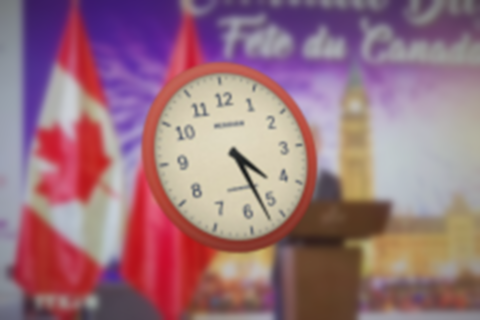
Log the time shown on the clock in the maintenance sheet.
4:27
